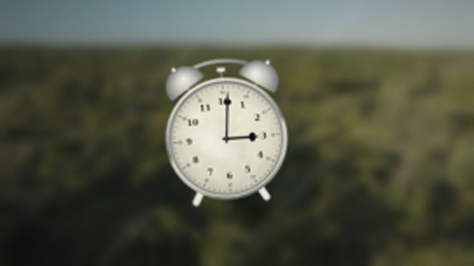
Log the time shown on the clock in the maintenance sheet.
3:01
